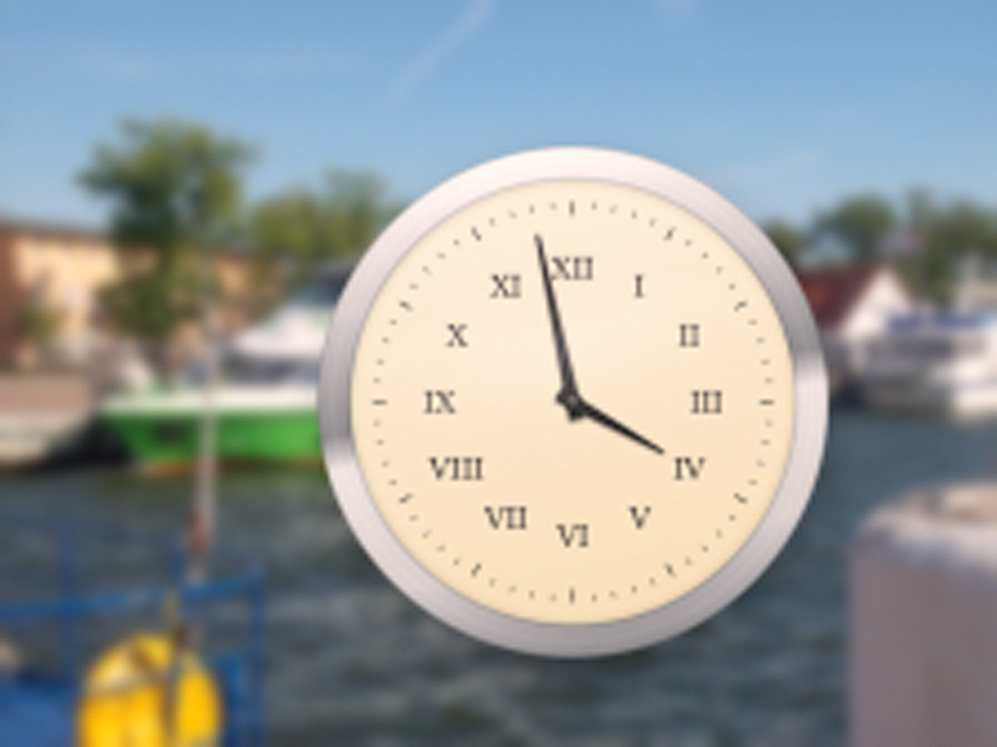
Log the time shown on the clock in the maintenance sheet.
3:58
